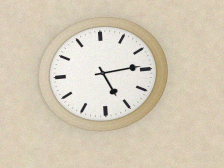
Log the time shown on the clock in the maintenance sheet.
5:14
